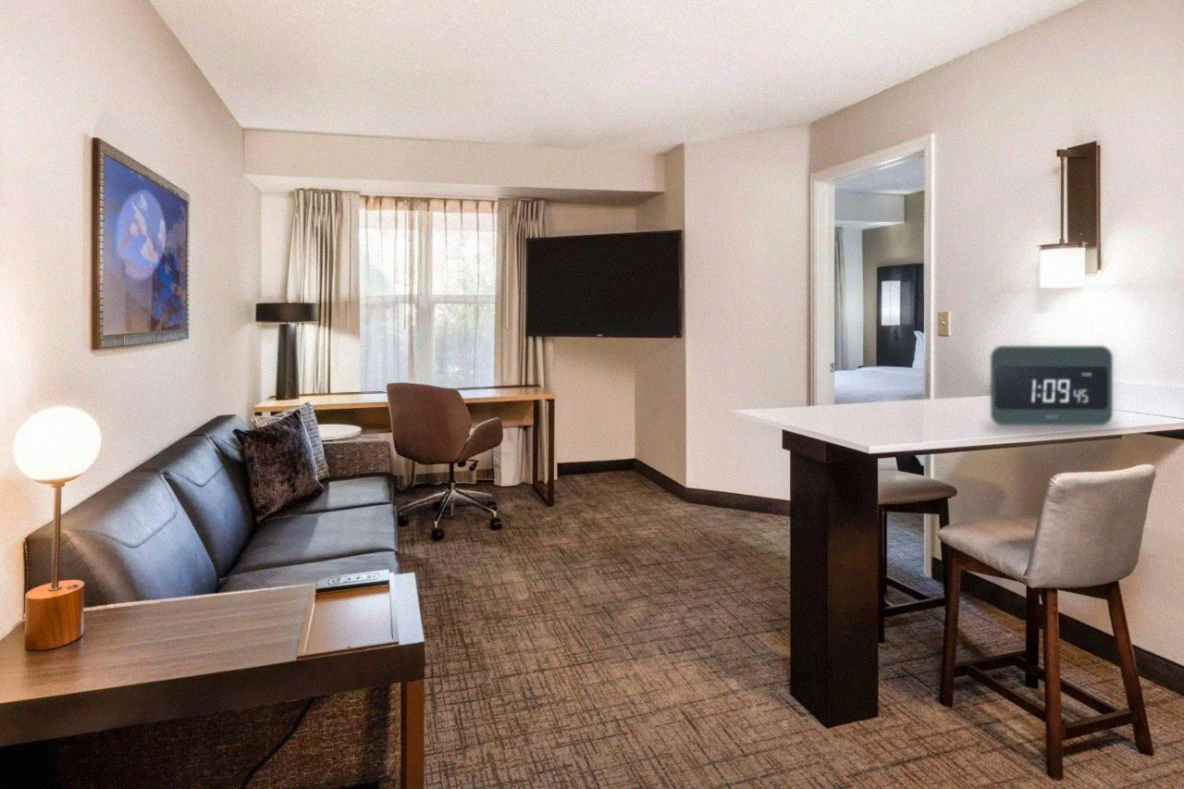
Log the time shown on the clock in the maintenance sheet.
1:09:45
